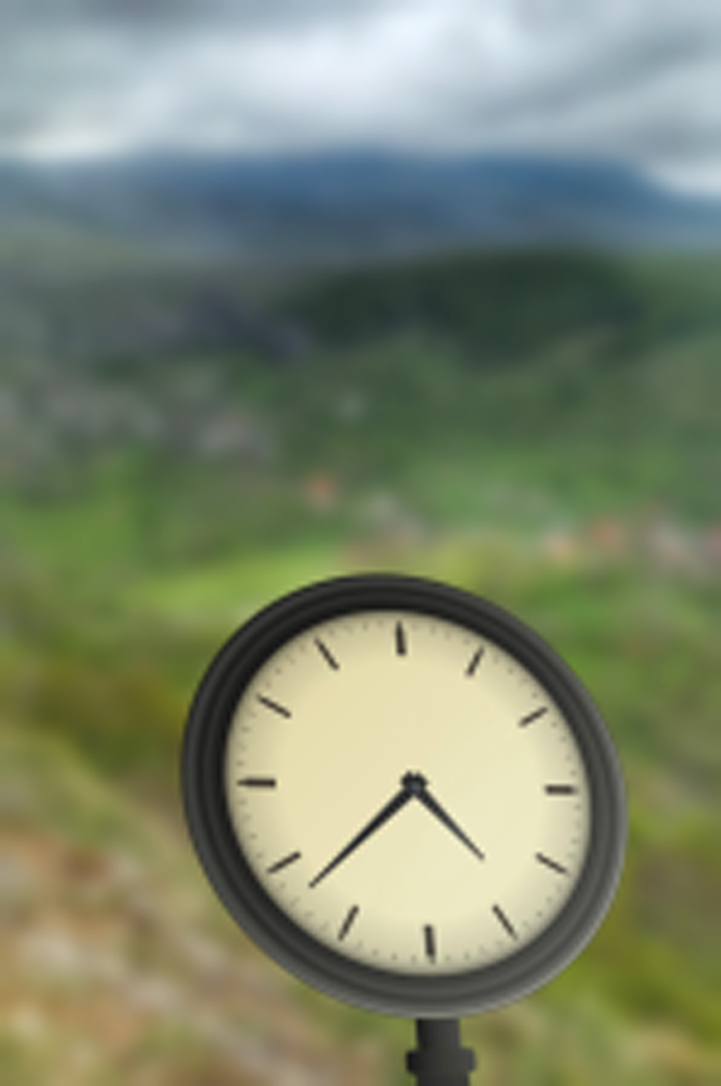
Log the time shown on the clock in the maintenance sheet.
4:38
